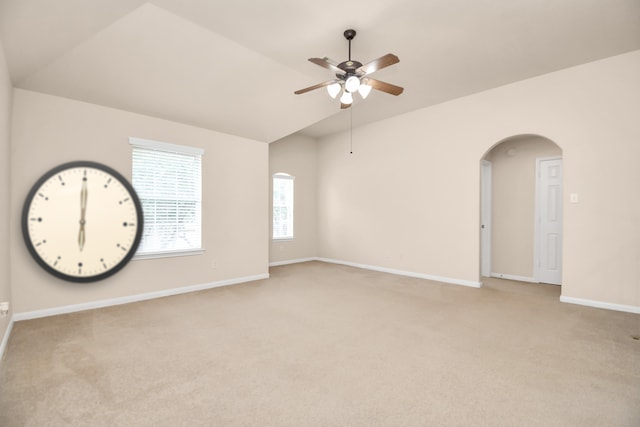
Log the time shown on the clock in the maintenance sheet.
6:00
